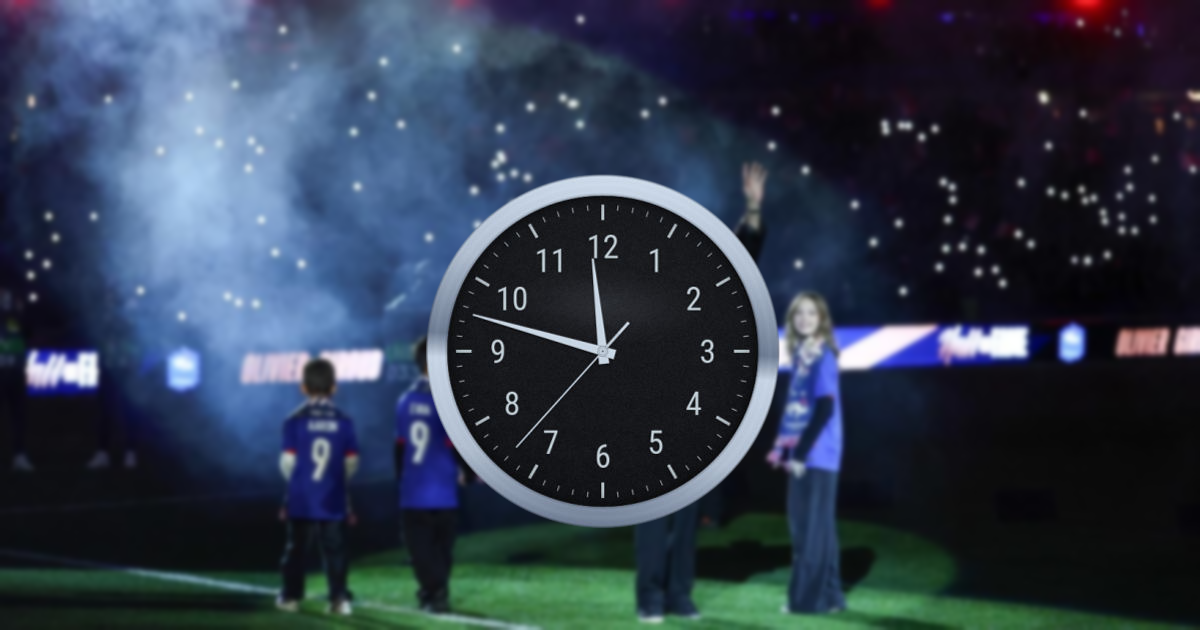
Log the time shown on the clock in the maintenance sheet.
11:47:37
